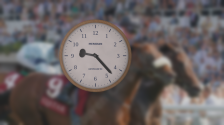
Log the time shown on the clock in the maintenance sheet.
9:23
